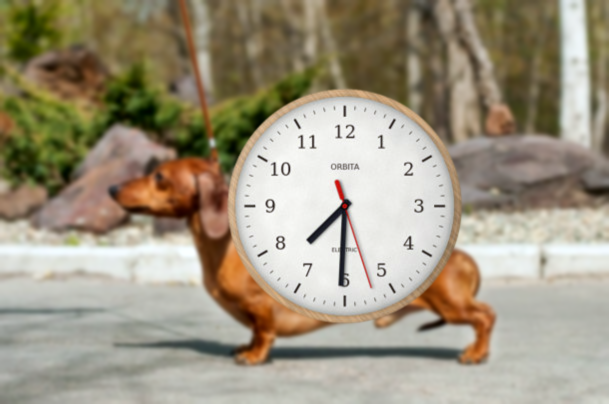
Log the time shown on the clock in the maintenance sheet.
7:30:27
